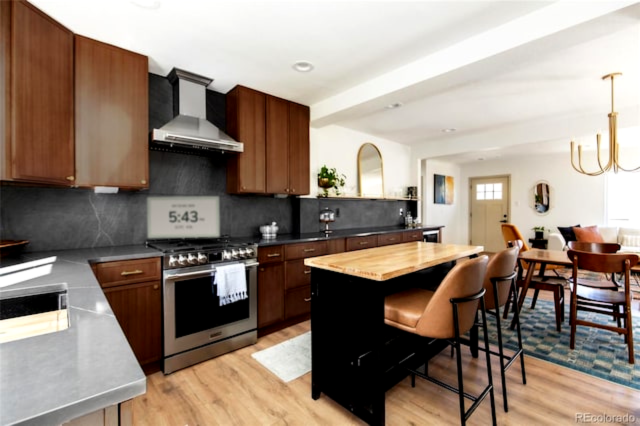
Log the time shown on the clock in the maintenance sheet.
5:43
